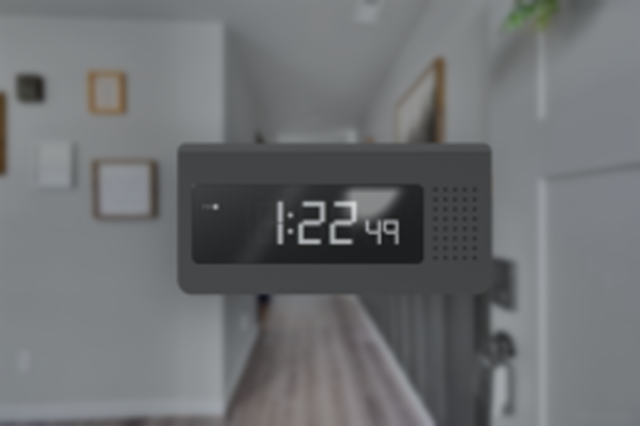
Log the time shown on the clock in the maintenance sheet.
1:22:49
